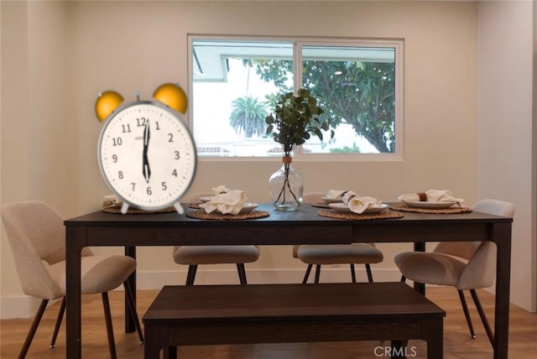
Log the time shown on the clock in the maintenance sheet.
6:02
